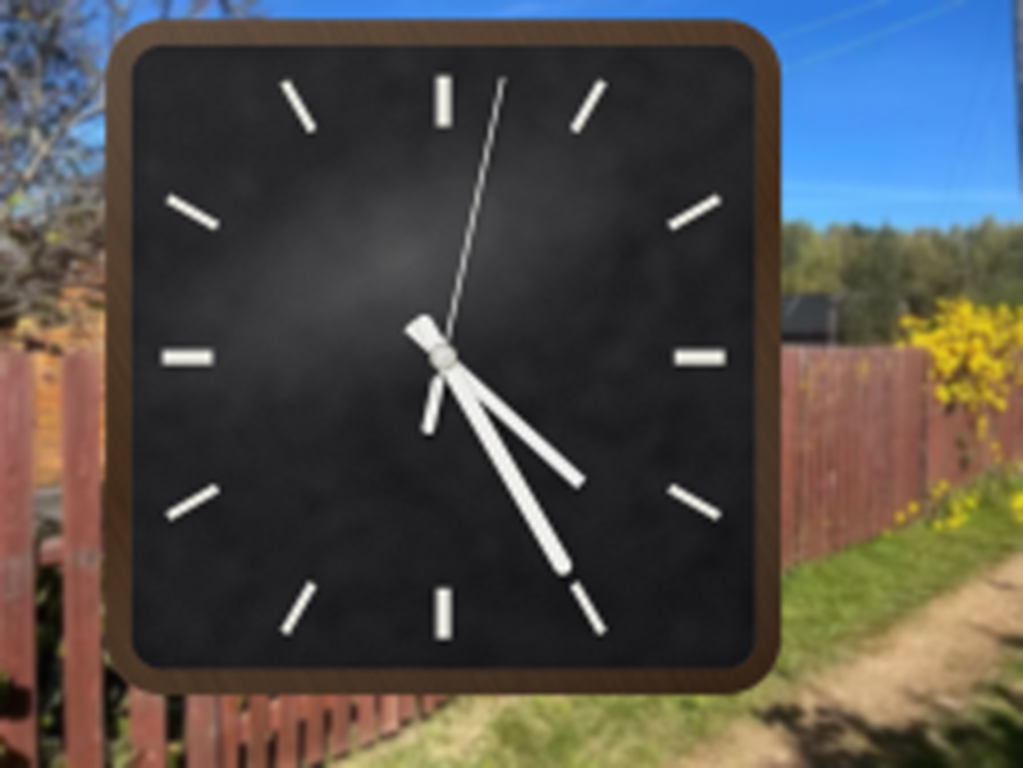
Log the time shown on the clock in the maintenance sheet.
4:25:02
